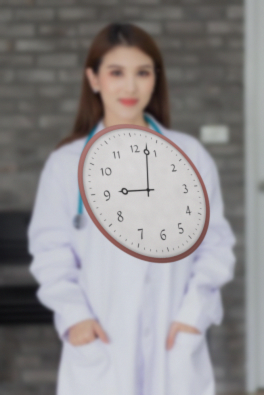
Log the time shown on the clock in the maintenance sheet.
9:03
